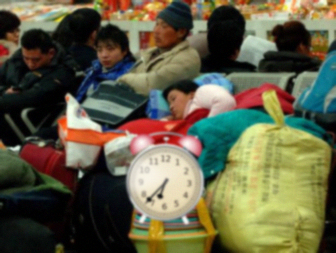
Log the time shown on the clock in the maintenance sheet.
6:37
